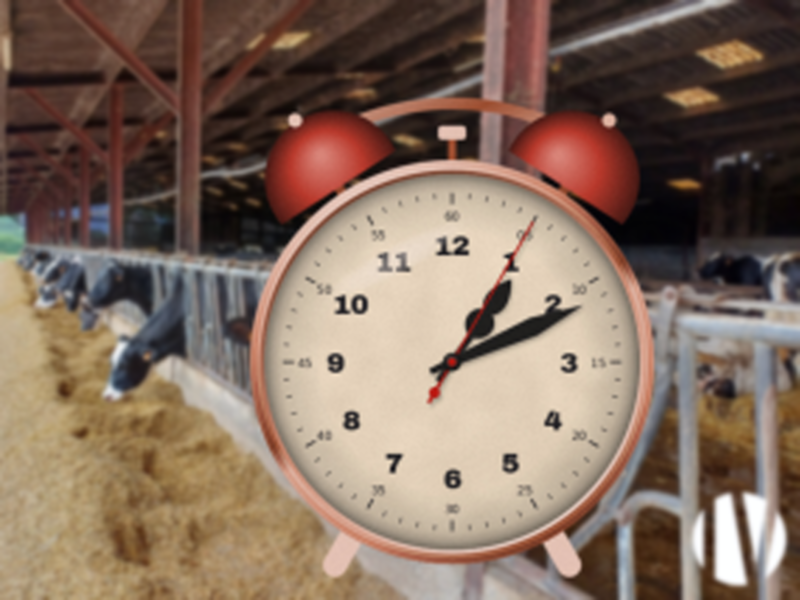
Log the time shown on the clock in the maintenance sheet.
1:11:05
